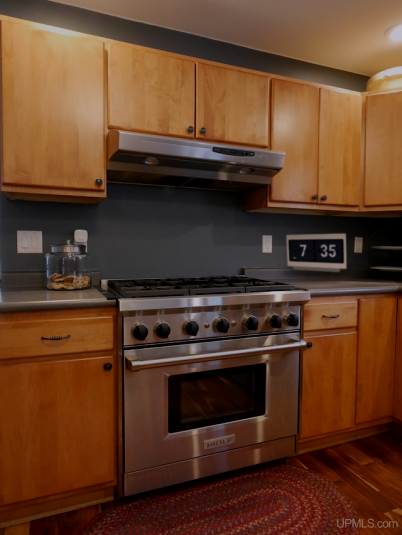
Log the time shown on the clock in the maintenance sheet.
7:35
